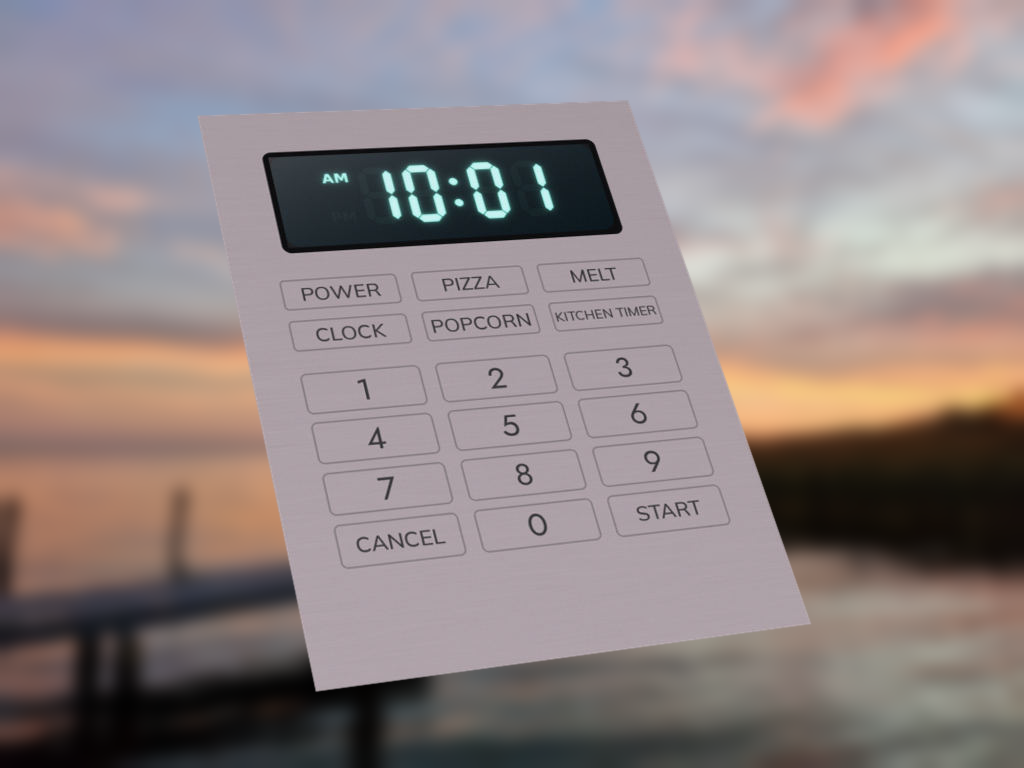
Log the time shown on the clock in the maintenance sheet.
10:01
